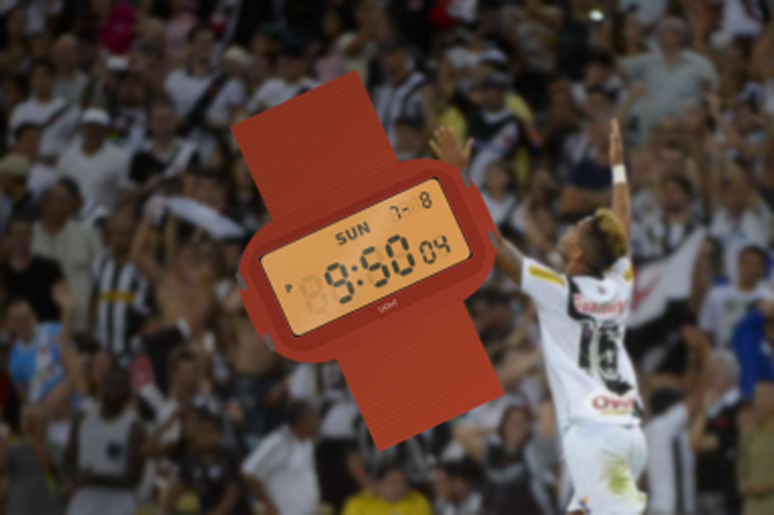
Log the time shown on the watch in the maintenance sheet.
9:50:04
